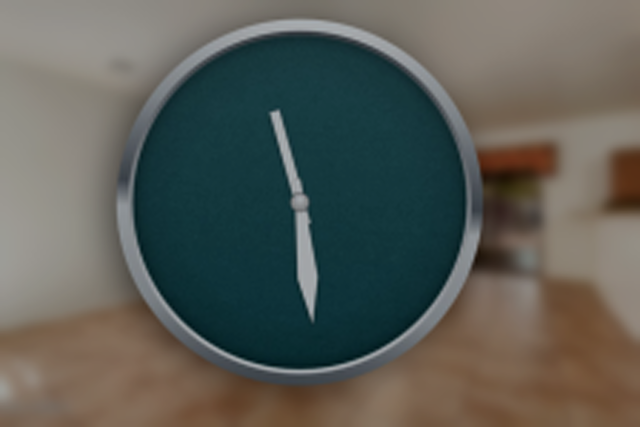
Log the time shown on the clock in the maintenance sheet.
11:29
